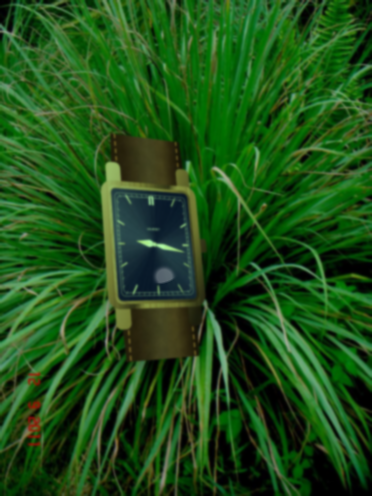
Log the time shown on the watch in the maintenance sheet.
9:17
